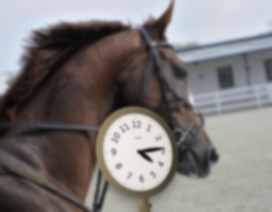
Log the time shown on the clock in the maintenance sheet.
4:14
